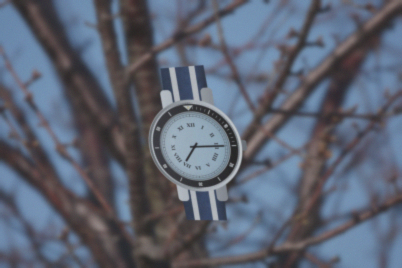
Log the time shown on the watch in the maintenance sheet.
7:15
